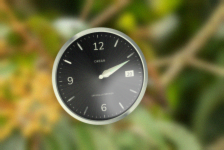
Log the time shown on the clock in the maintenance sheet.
2:11
